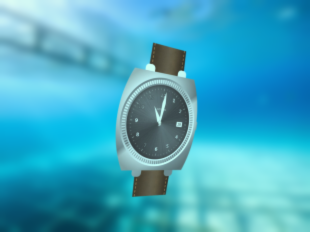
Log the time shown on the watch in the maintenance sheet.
11:01
